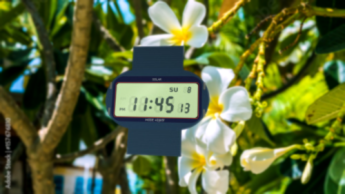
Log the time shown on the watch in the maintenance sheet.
11:45:13
